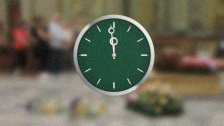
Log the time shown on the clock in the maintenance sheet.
11:59
